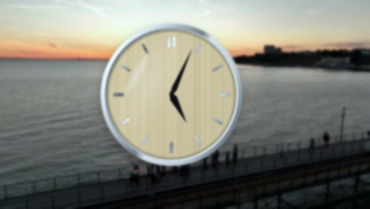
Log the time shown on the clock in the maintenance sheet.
5:04
